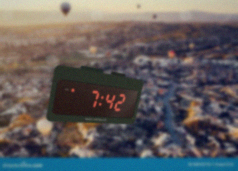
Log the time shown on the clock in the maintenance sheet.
7:42
